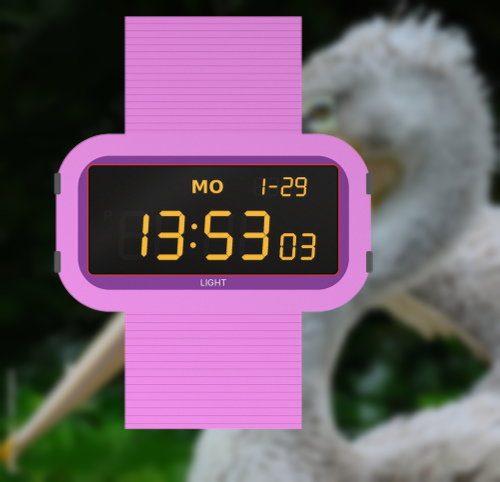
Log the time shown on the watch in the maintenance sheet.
13:53:03
